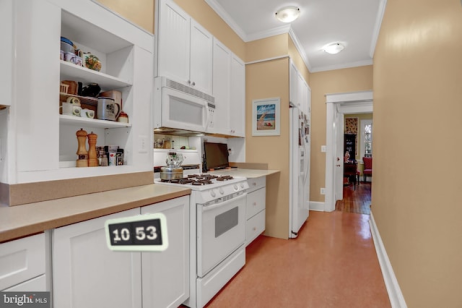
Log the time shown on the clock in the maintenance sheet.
10:53
